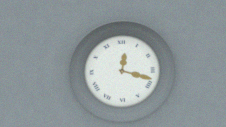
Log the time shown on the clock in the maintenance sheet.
12:18
